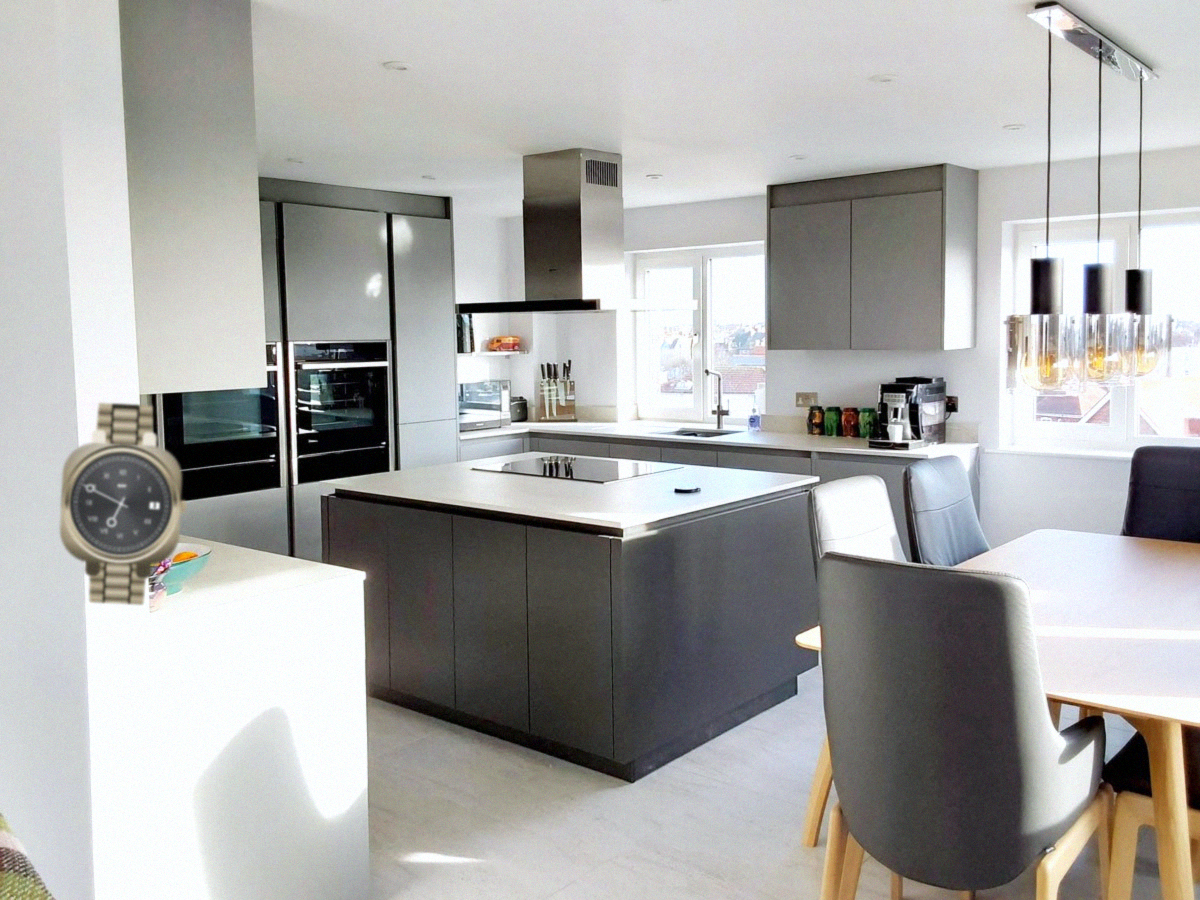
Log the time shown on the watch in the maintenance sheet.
6:49
